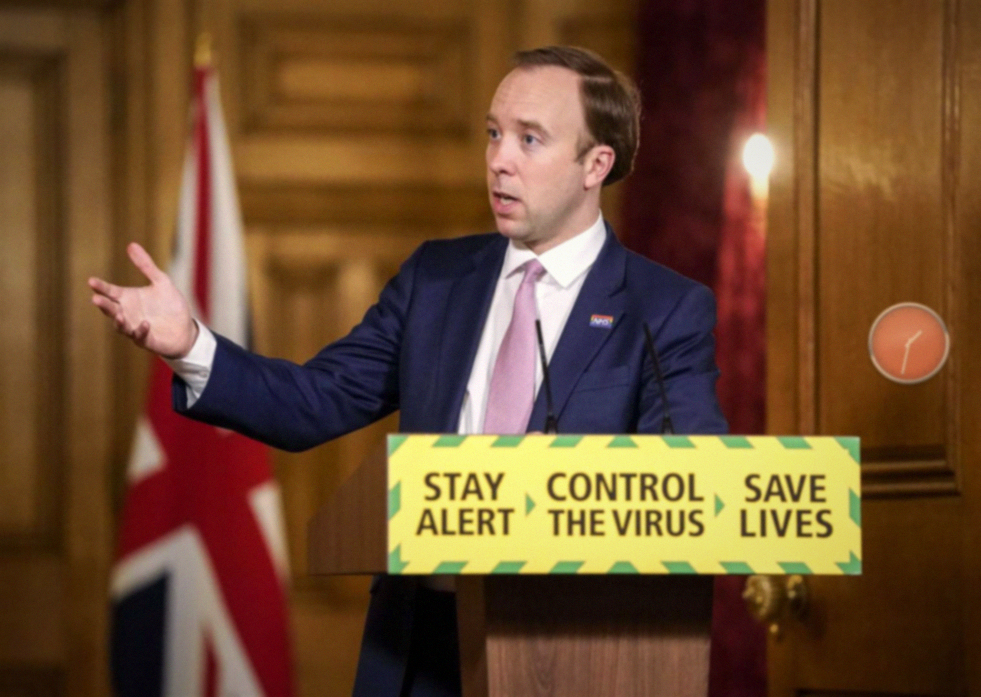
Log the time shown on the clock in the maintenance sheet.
1:32
